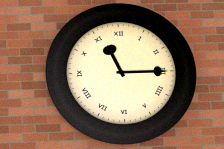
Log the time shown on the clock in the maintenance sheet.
11:15
